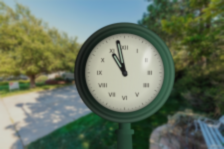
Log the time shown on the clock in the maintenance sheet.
10:58
